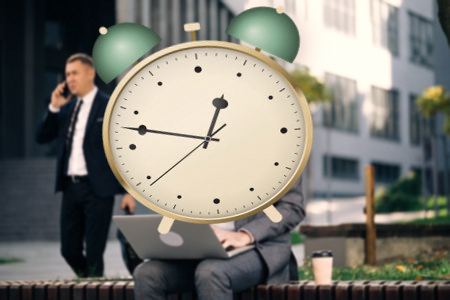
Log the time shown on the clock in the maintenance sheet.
12:47:39
